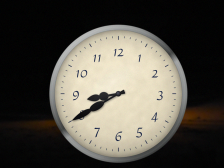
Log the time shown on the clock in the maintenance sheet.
8:40
